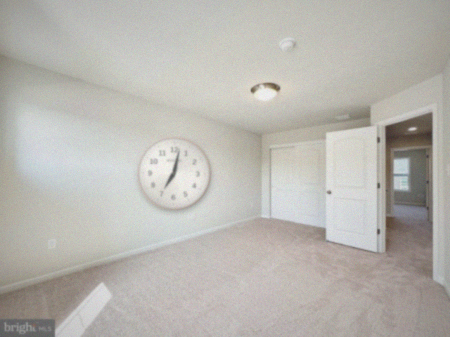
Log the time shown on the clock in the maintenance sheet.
7:02
